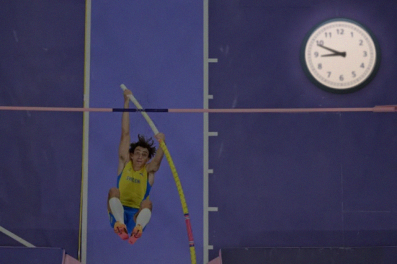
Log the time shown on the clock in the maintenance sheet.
8:49
